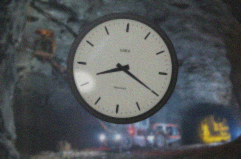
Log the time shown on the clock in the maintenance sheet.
8:20
